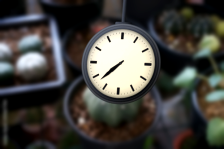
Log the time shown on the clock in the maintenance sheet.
7:38
